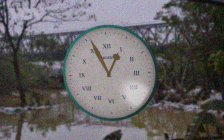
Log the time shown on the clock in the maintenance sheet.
12:56
